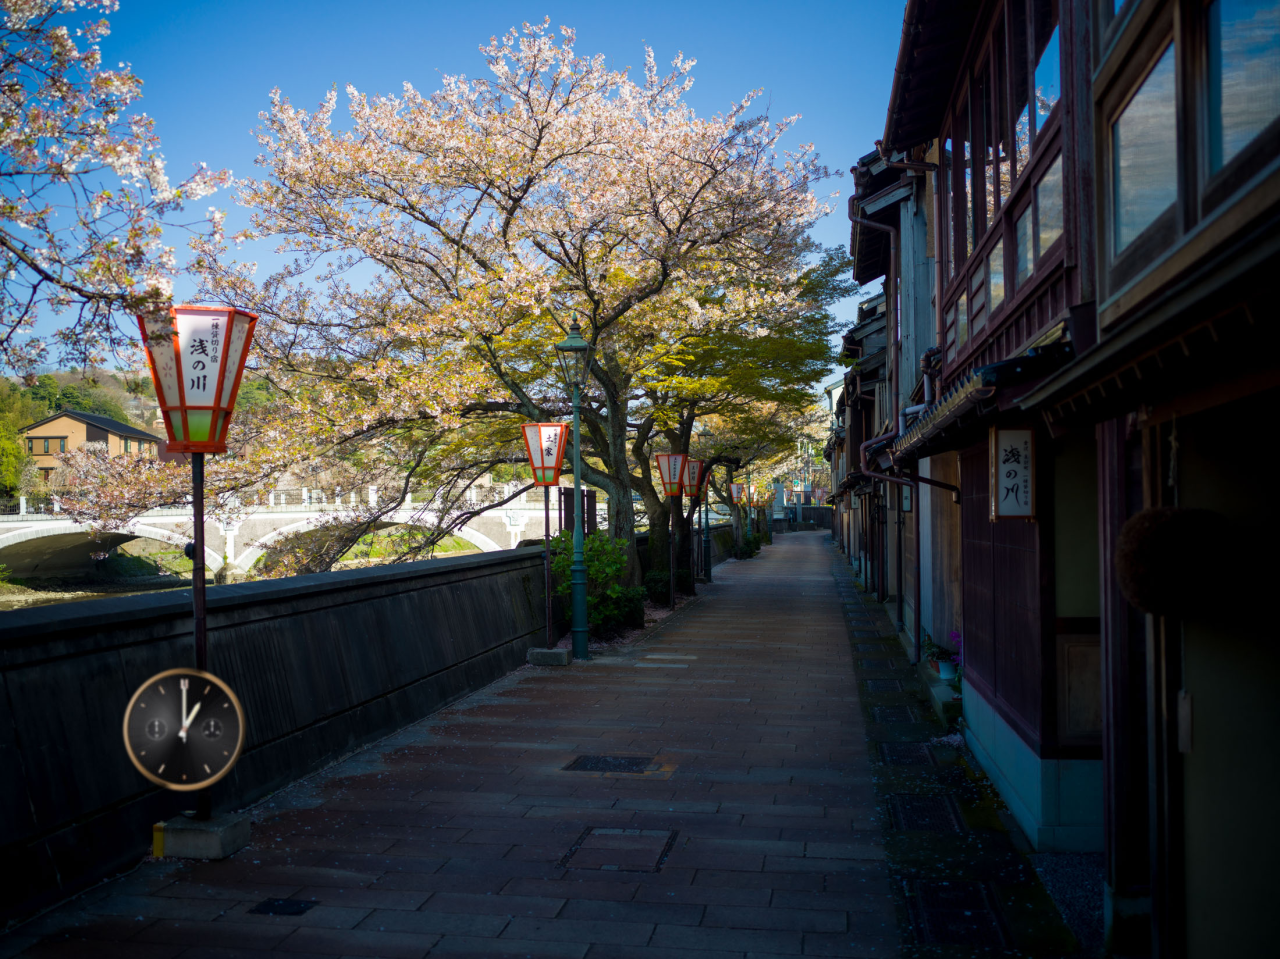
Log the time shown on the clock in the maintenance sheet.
1:00
